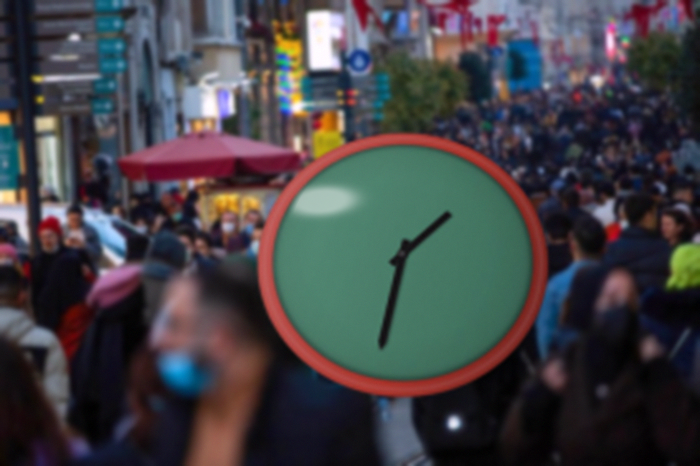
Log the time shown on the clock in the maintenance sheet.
1:32
